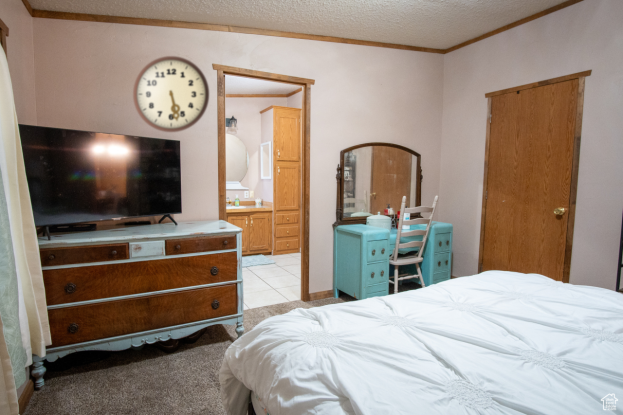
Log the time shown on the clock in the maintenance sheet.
5:28
